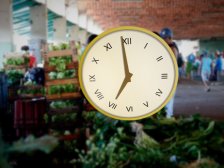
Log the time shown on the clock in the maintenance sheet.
6:59
